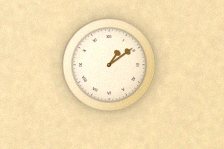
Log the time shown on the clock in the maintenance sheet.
1:09
